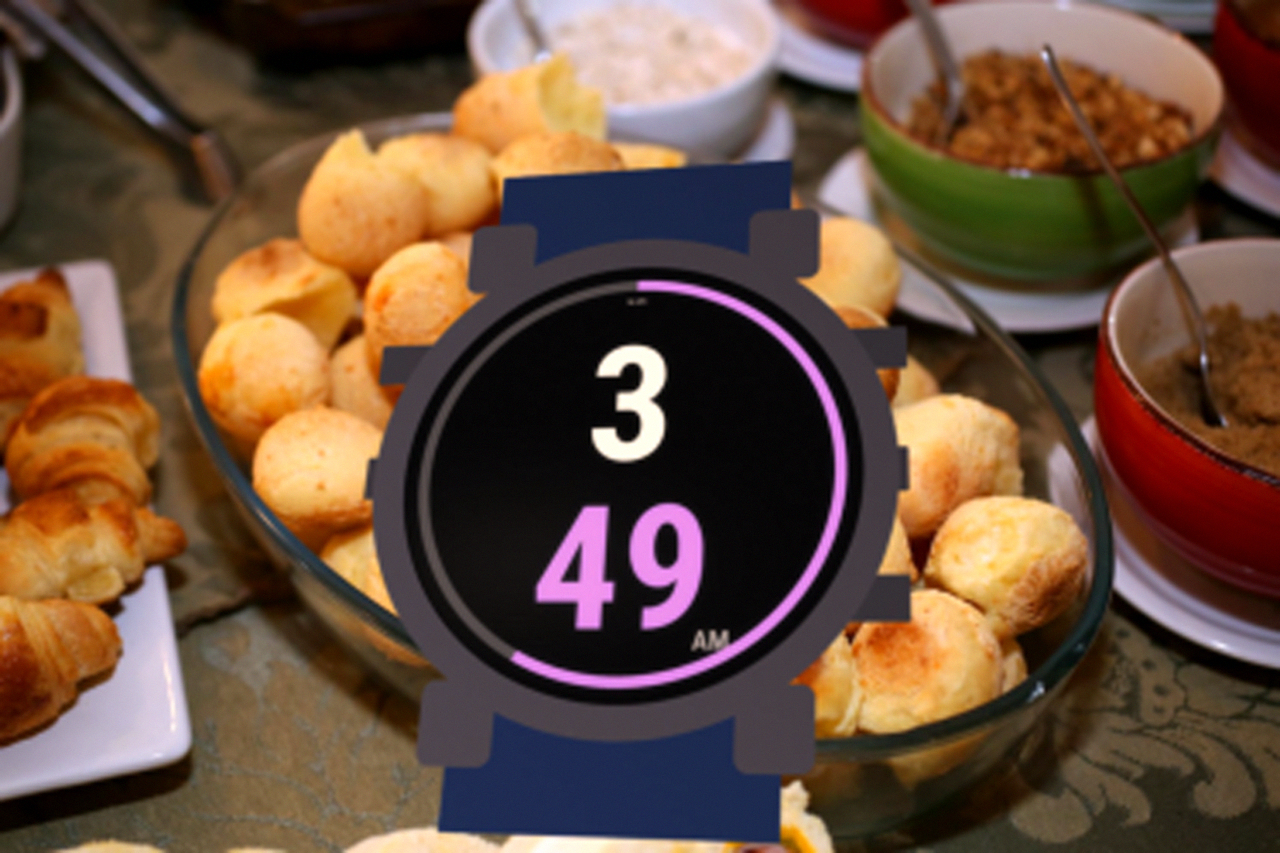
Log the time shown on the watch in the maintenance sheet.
3:49
